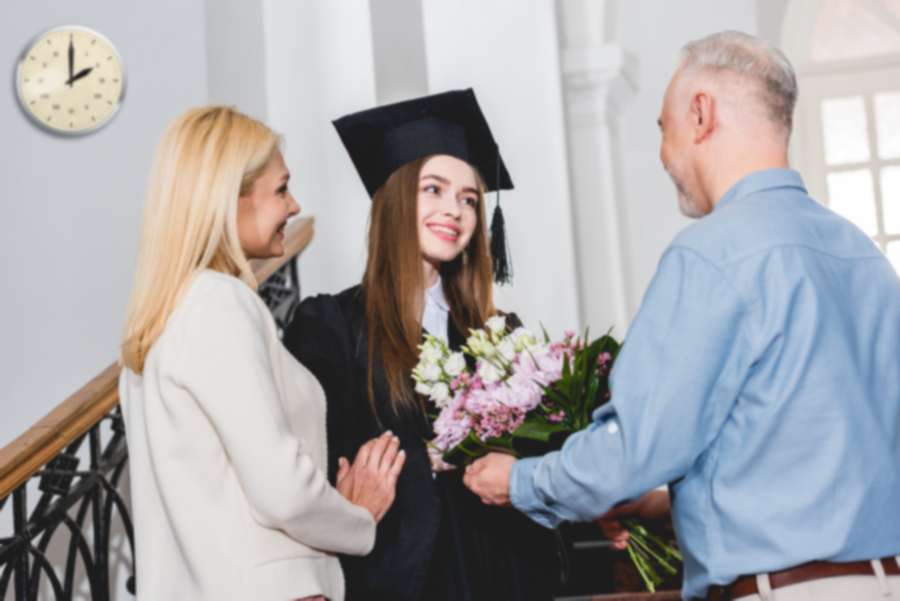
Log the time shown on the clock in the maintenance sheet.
2:00
